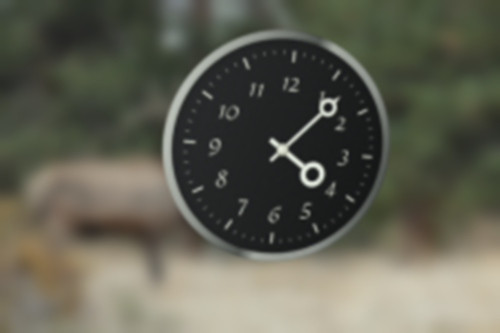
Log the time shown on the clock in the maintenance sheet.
4:07
